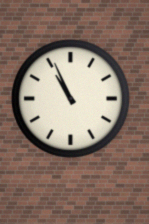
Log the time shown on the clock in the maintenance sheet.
10:56
